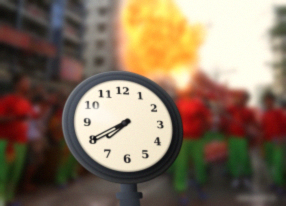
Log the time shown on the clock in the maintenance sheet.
7:40
